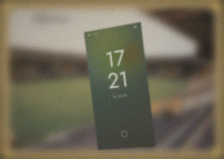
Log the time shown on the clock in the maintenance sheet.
17:21
